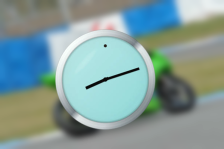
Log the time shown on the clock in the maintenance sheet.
8:12
